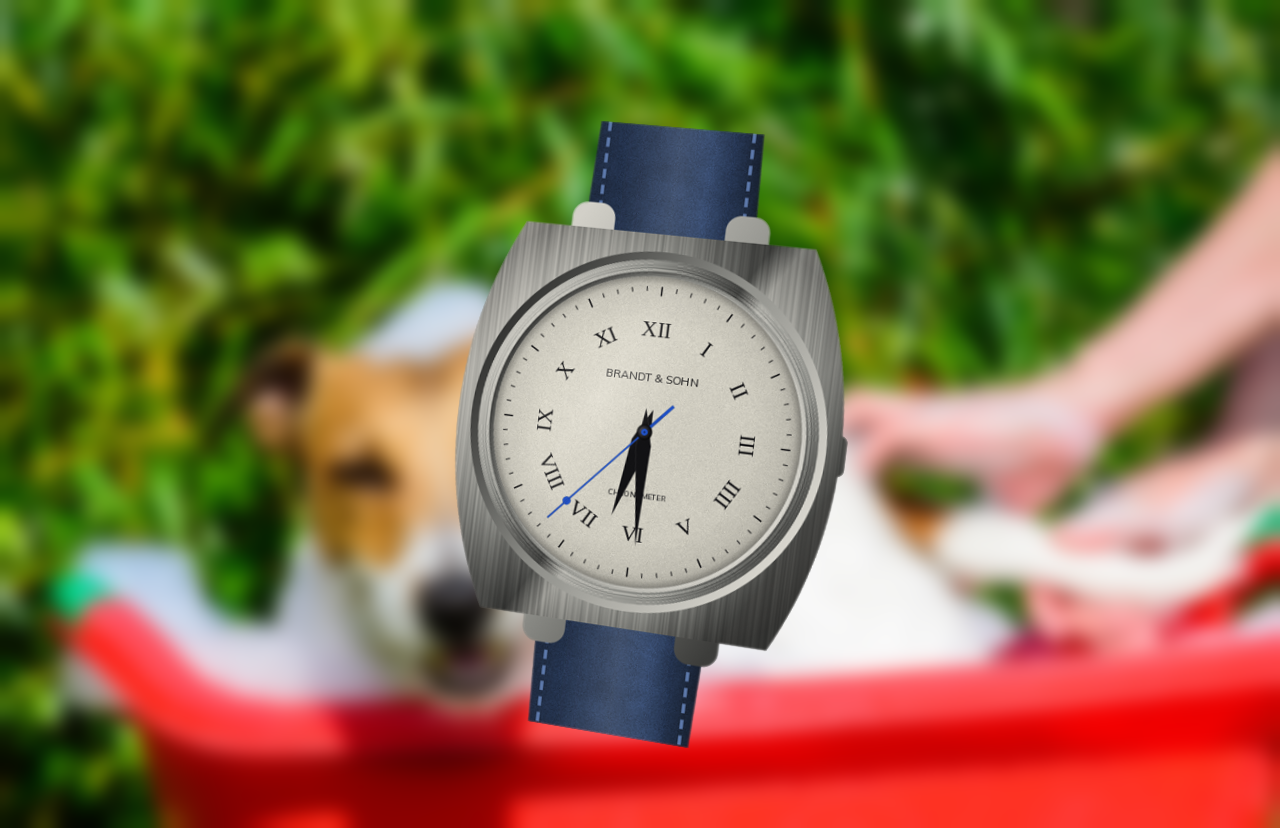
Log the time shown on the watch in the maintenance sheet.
6:29:37
